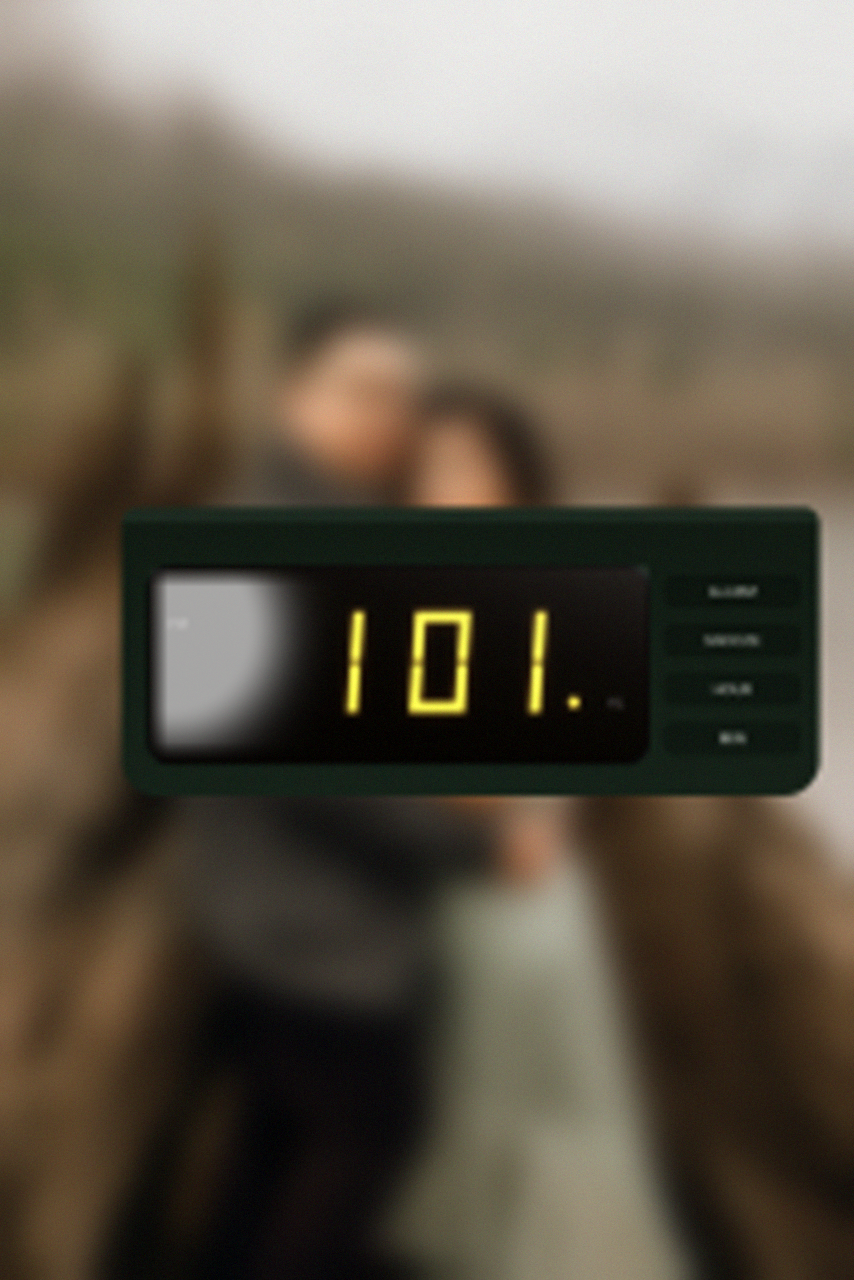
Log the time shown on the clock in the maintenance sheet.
1:01
